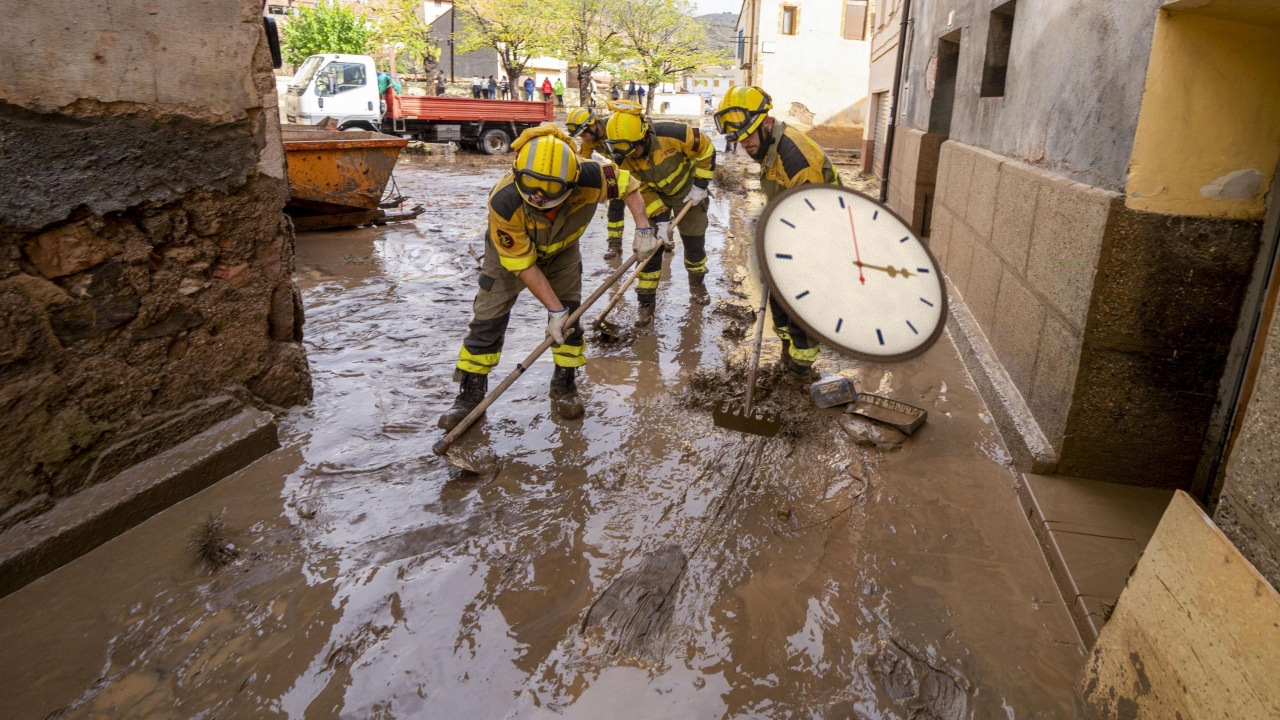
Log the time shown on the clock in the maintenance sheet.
3:16:01
